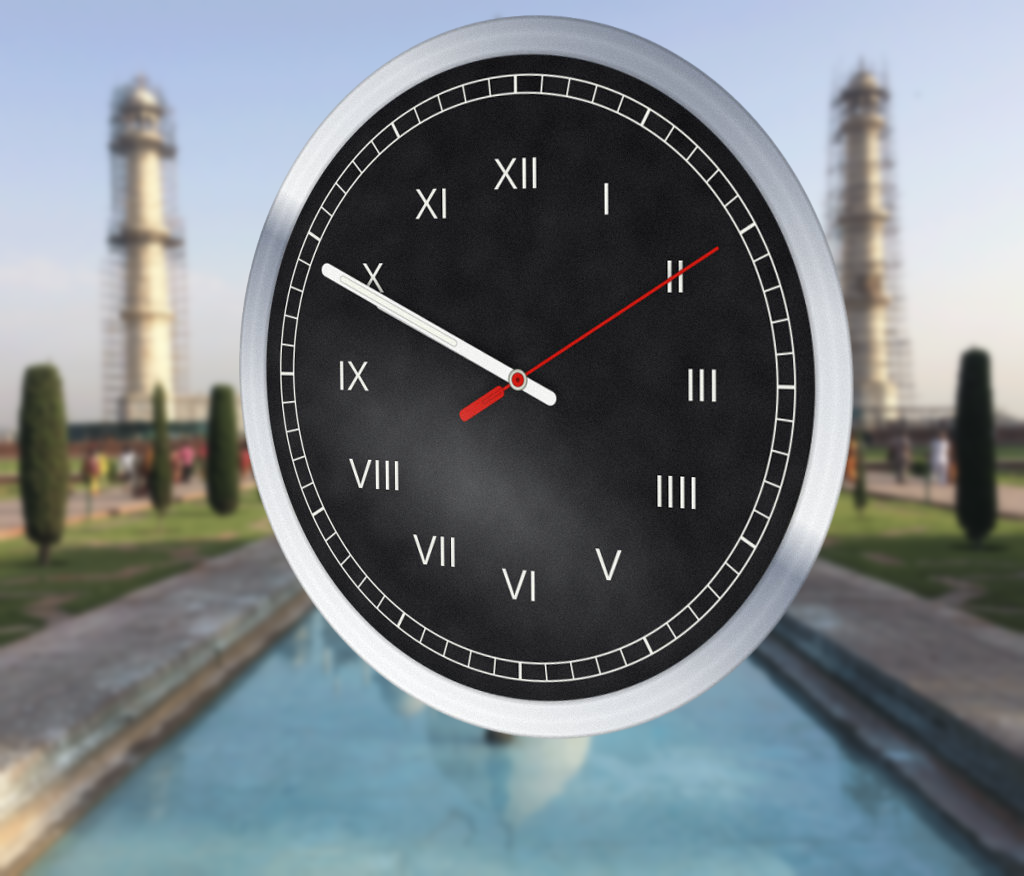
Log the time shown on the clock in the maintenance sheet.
9:49:10
